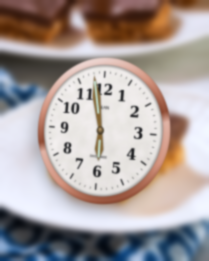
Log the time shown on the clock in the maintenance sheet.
5:58
